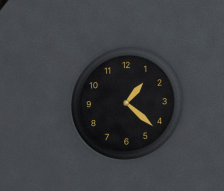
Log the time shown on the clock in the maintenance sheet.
1:22
